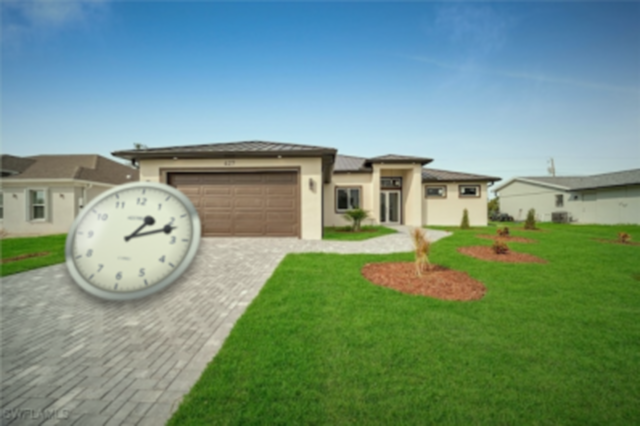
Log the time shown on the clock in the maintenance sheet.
1:12
